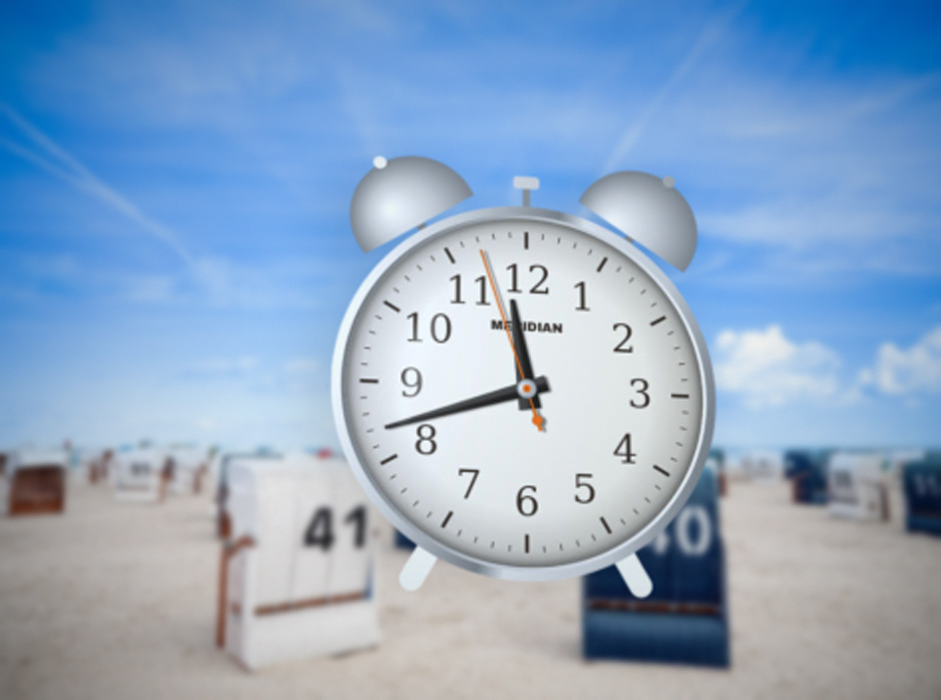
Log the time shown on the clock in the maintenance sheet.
11:41:57
